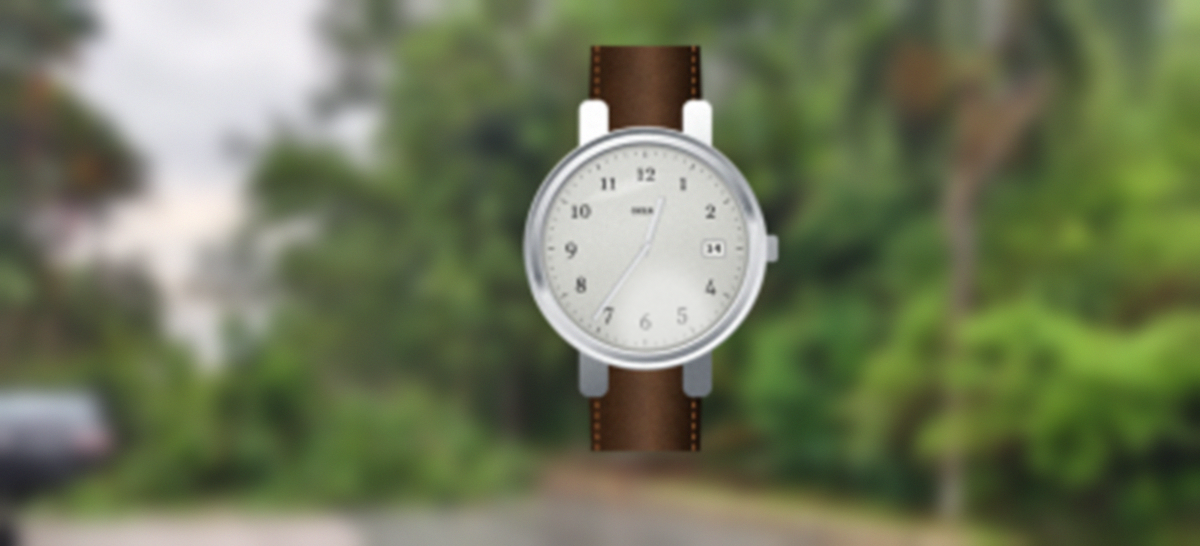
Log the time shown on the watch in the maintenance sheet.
12:36
